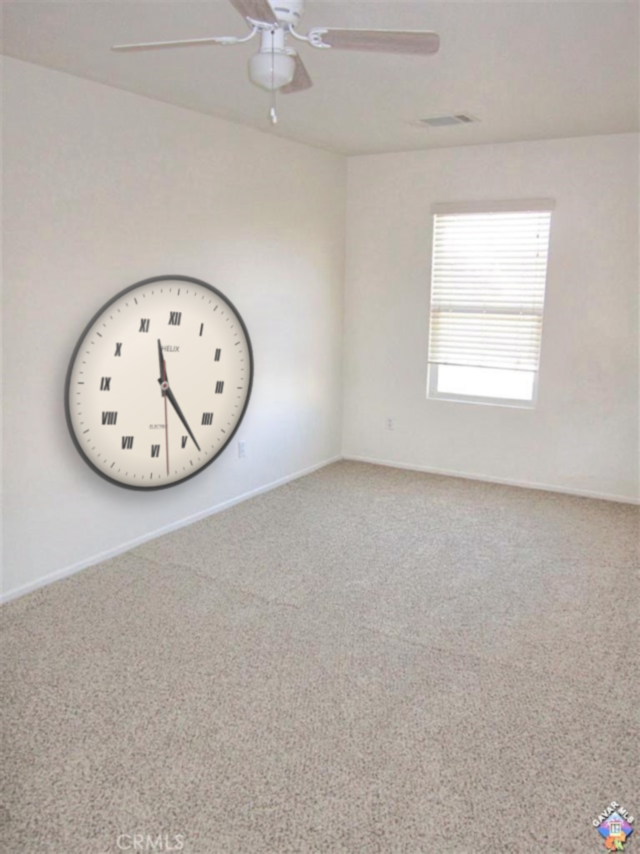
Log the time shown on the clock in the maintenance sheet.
11:23:28
